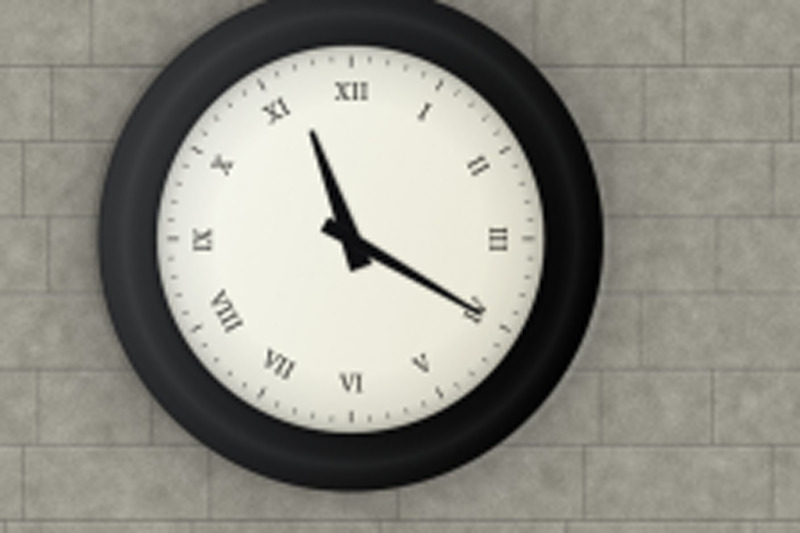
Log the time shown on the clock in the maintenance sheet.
11:20
